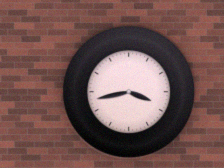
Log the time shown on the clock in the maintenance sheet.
3:43
